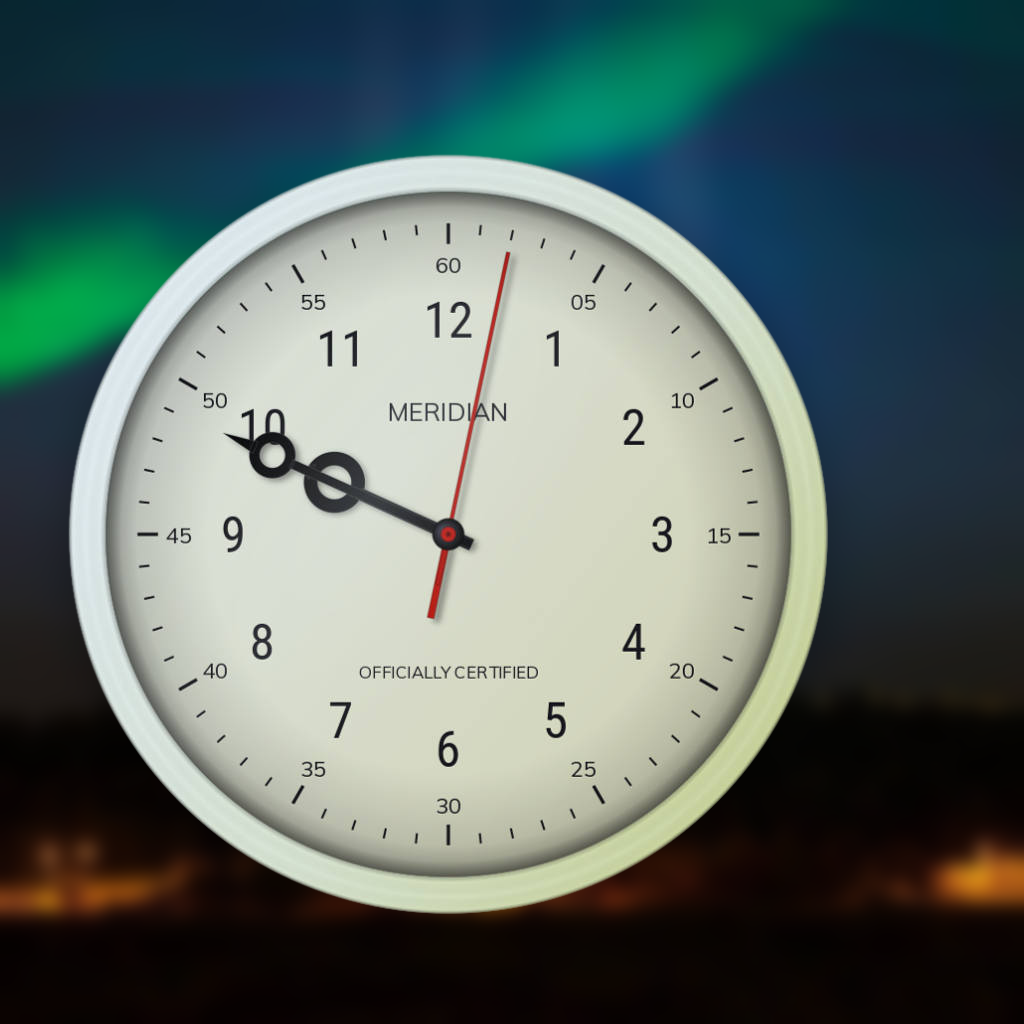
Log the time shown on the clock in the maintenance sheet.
9:49:02
